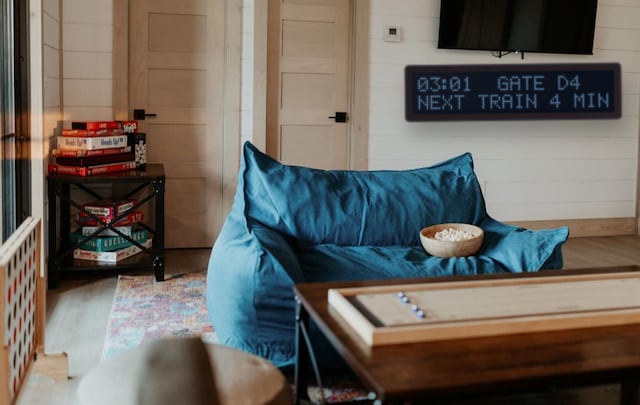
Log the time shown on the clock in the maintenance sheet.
3:01
